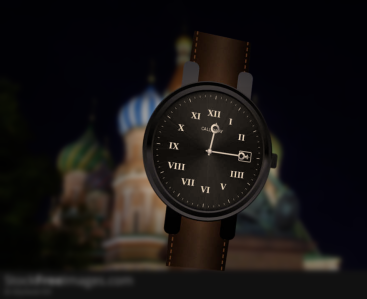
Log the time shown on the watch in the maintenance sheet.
12:15
